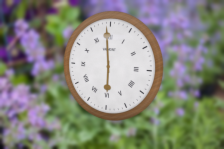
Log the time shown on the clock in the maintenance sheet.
5:59
